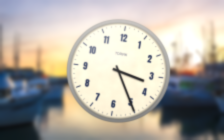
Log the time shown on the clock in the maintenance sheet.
3:25
